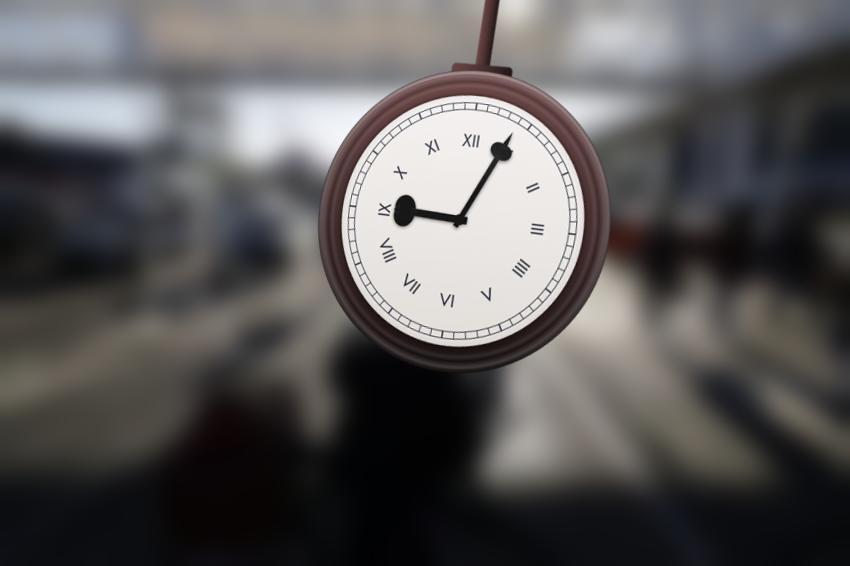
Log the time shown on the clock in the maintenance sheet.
9:04
